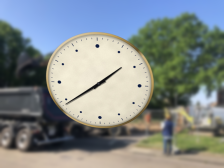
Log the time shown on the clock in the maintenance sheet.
1:39
